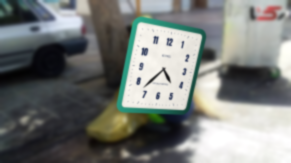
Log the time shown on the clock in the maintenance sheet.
4:37
